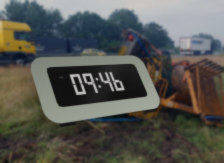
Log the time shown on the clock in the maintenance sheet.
9:46
